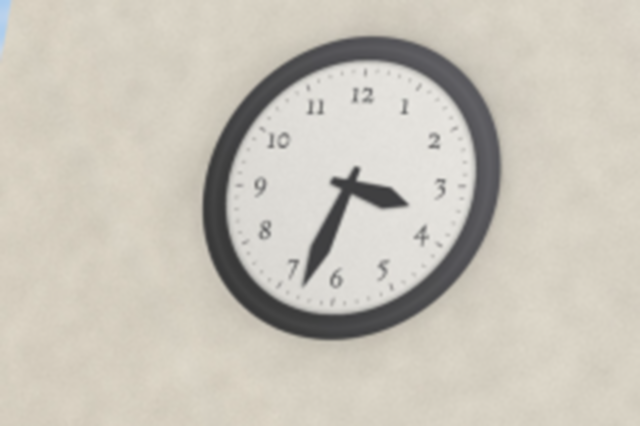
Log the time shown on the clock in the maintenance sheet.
3:33
